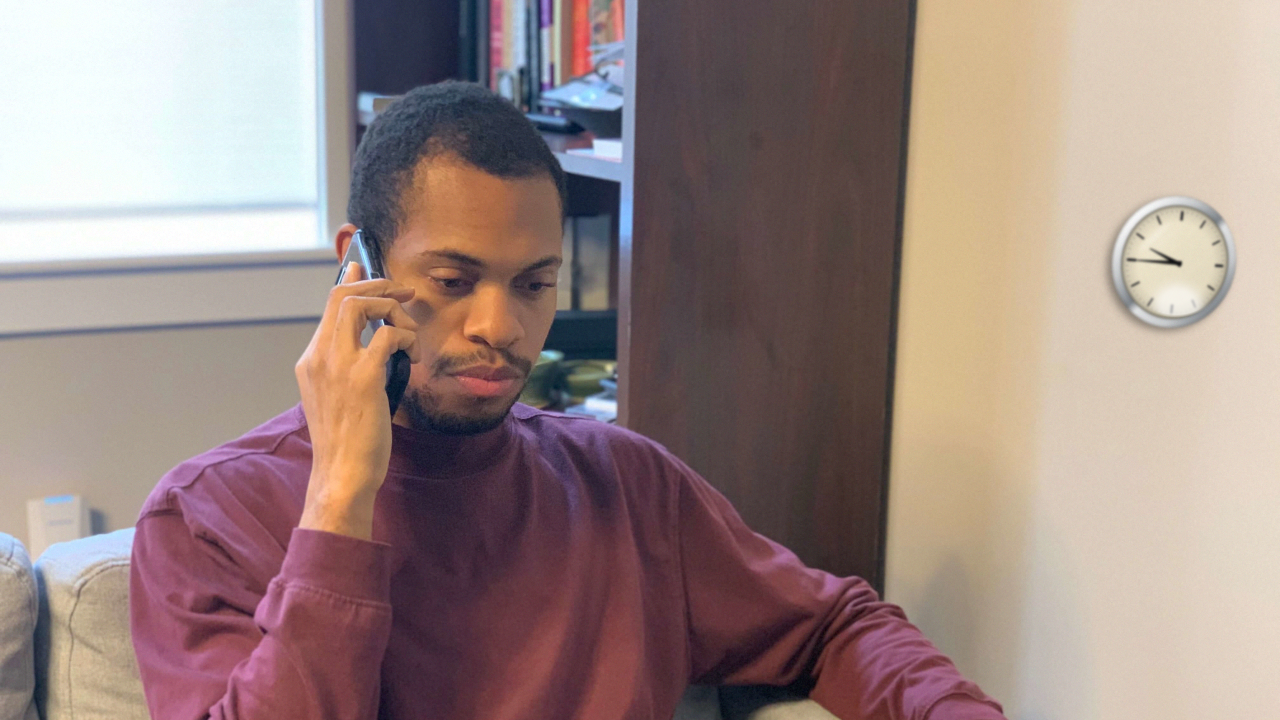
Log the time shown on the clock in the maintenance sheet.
9:45
